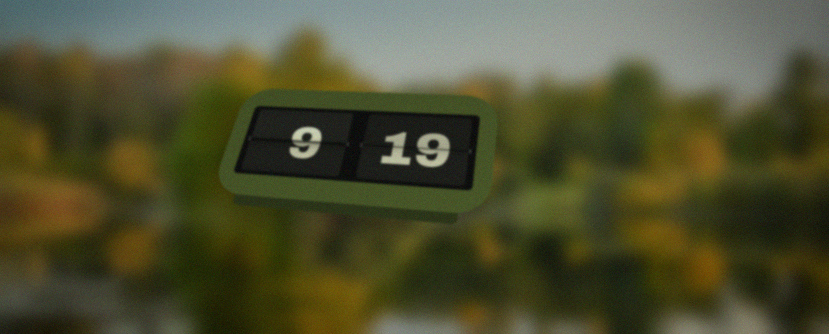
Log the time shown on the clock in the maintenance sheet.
9:19
